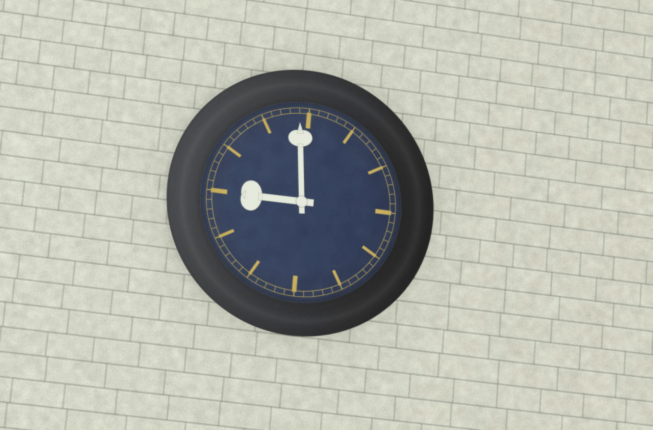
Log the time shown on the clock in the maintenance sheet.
8:59
